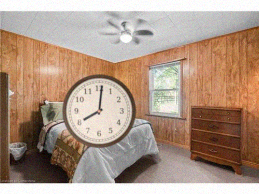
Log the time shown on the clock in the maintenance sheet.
8:01
